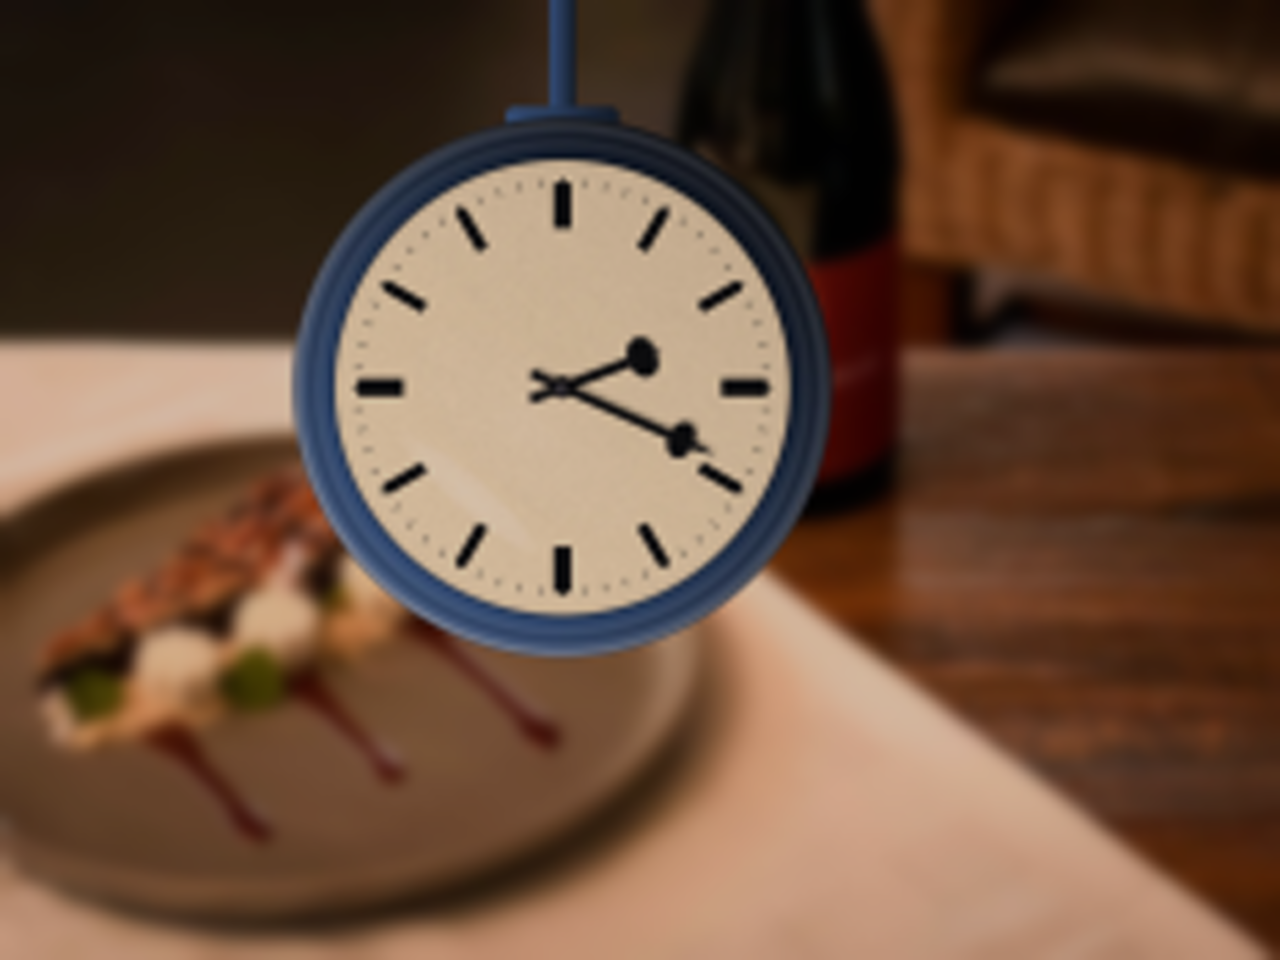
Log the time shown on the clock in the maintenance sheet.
2:19
